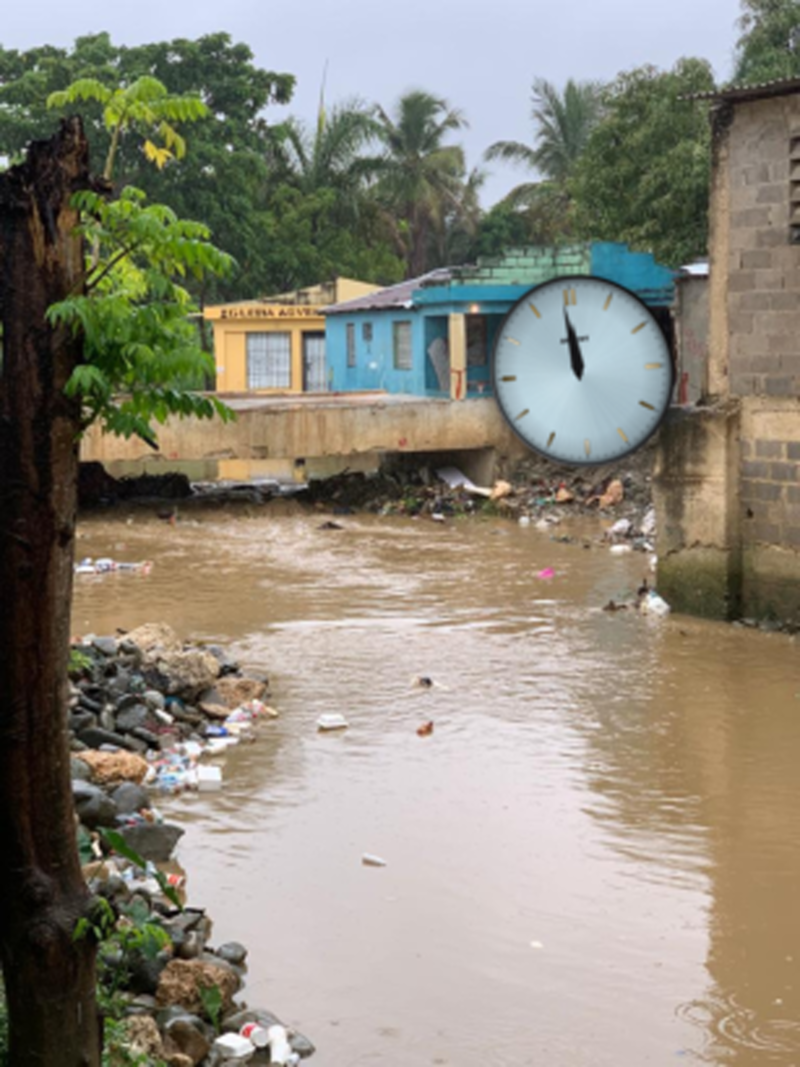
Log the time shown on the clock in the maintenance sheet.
11:59
